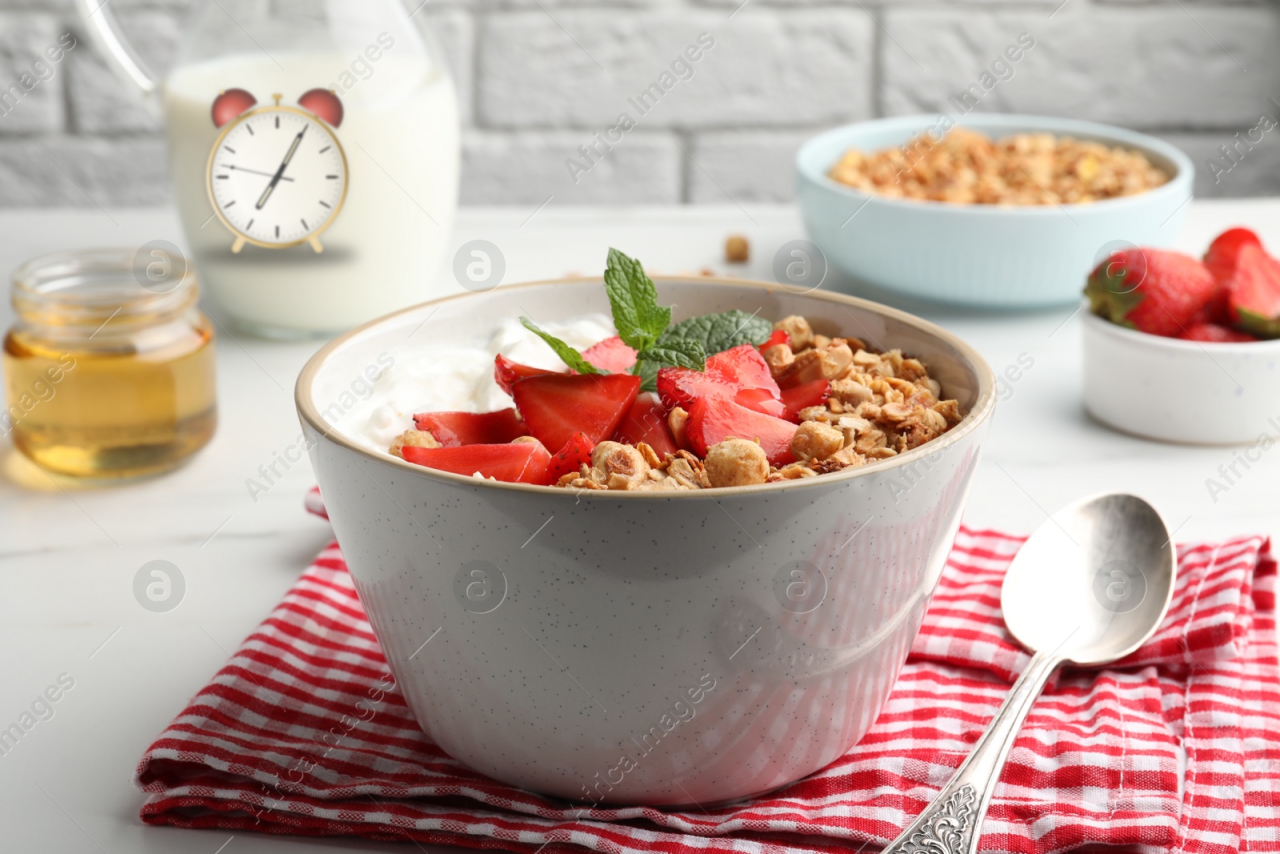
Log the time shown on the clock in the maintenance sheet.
7:04:47
